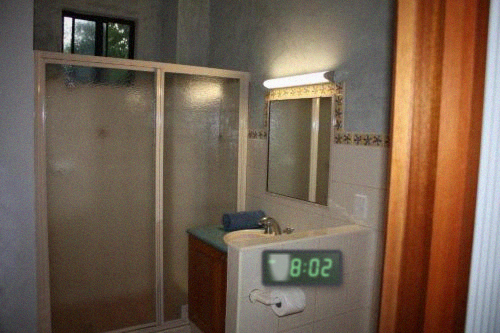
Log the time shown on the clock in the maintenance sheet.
8:02
